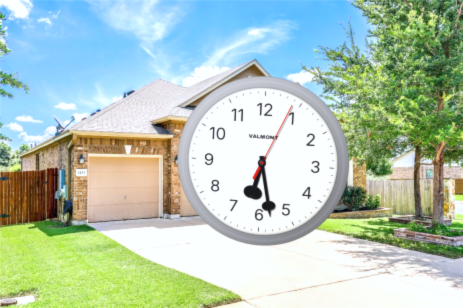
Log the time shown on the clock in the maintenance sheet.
6:28:04
